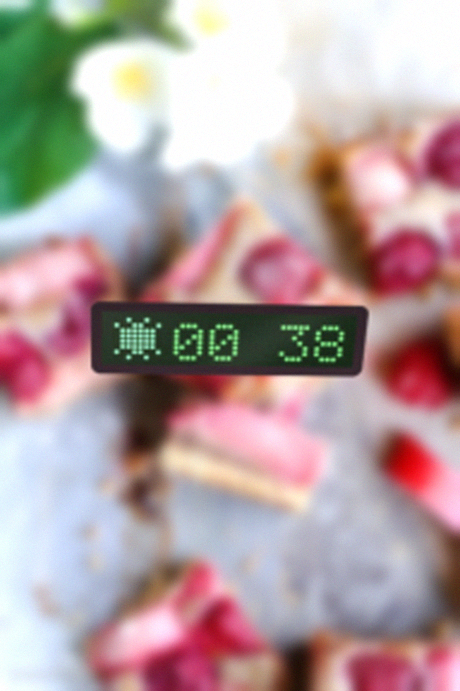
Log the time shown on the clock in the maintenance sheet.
0:38
